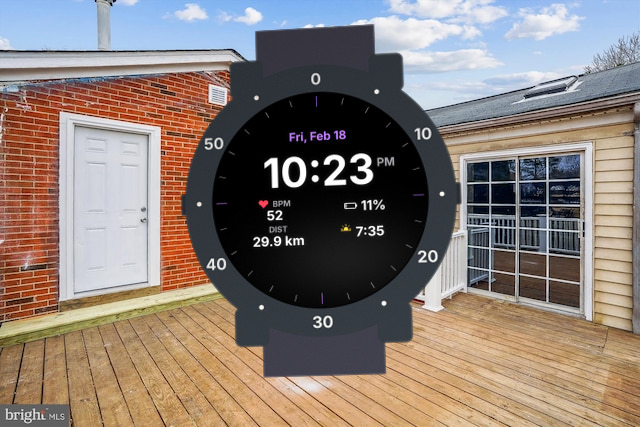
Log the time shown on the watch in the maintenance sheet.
10:23
